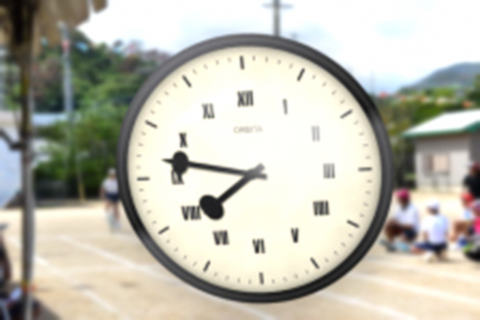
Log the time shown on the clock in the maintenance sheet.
7:47
